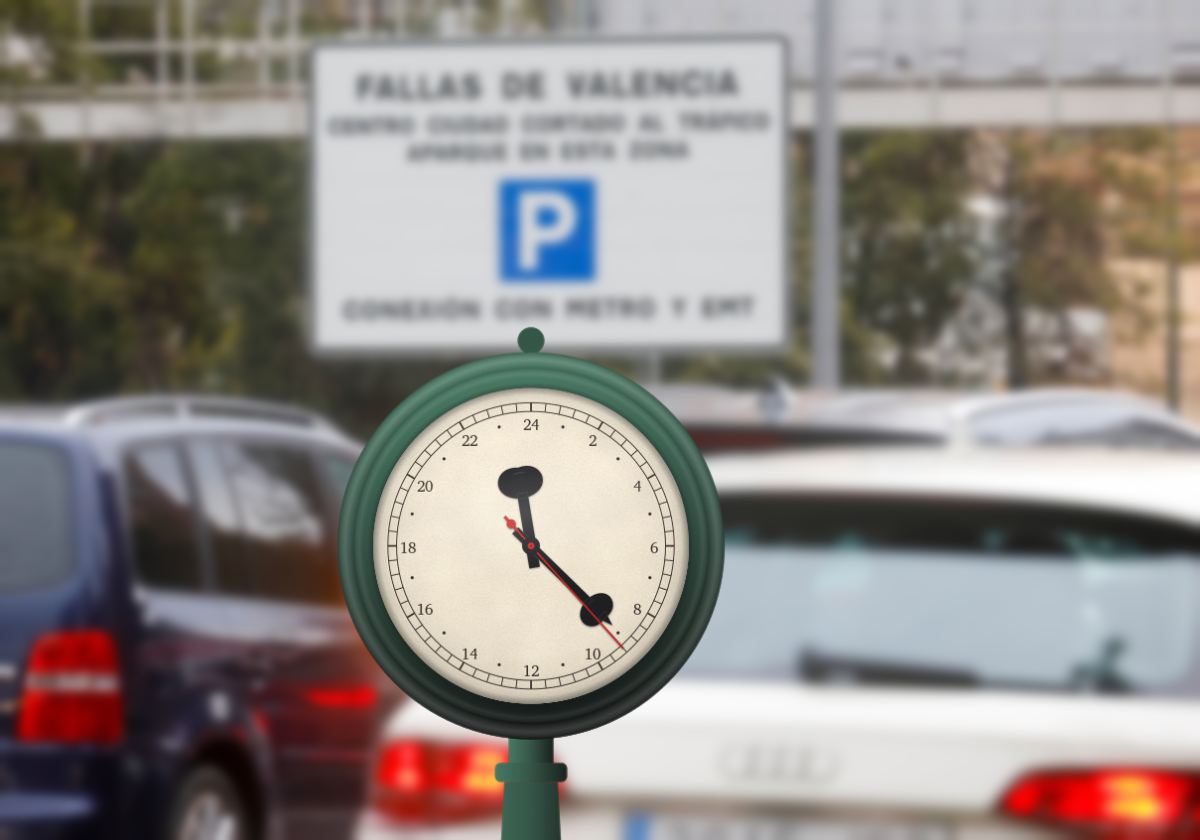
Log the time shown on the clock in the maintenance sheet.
23:22:23
